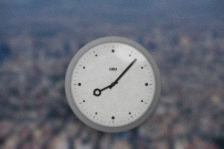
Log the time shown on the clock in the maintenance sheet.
8:07
